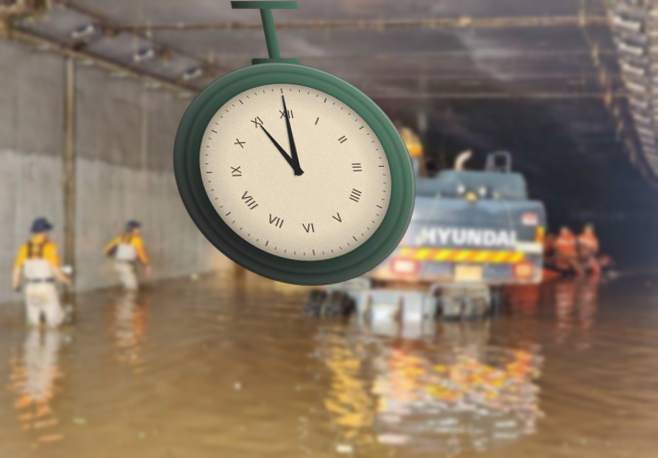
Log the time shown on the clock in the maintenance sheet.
11:00
